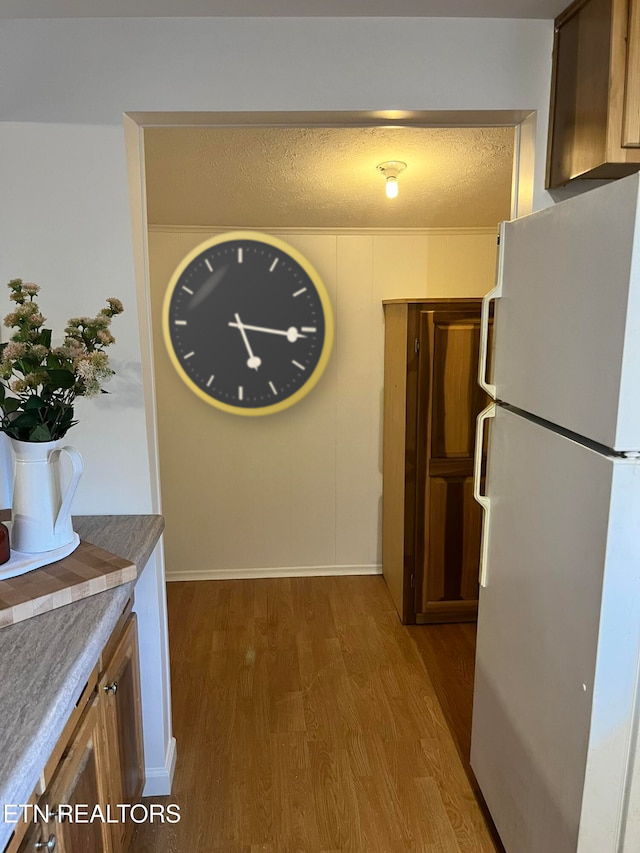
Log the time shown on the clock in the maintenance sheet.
5:16
